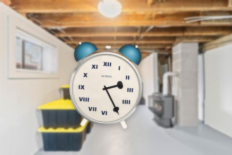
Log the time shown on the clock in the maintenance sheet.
2:25
